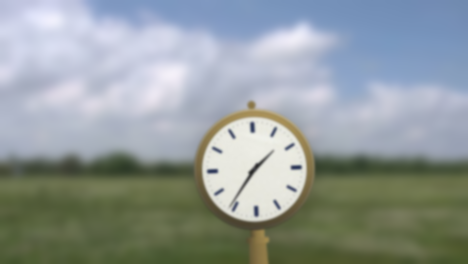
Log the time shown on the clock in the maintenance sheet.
1:36
